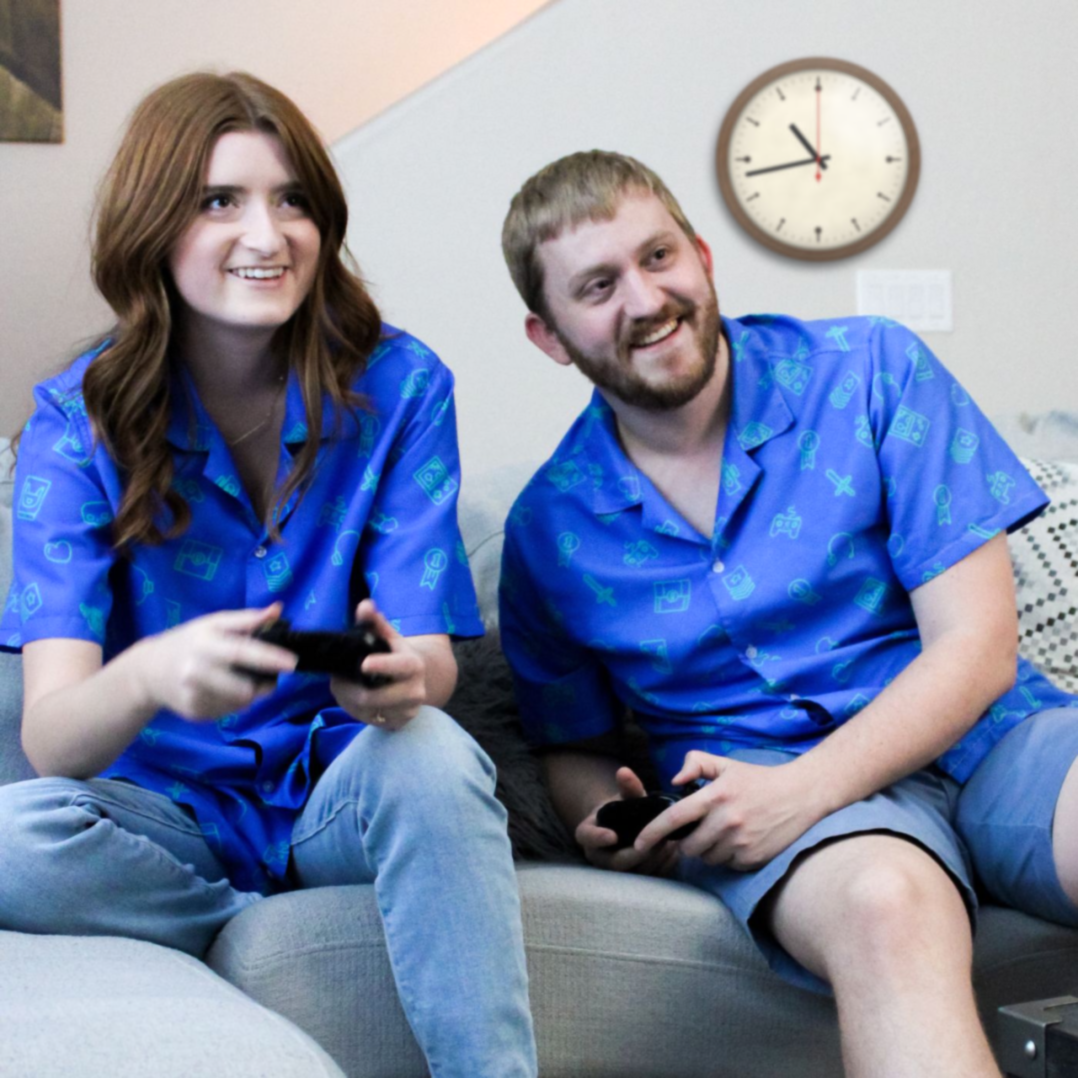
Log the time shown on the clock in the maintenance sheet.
10:43:00
